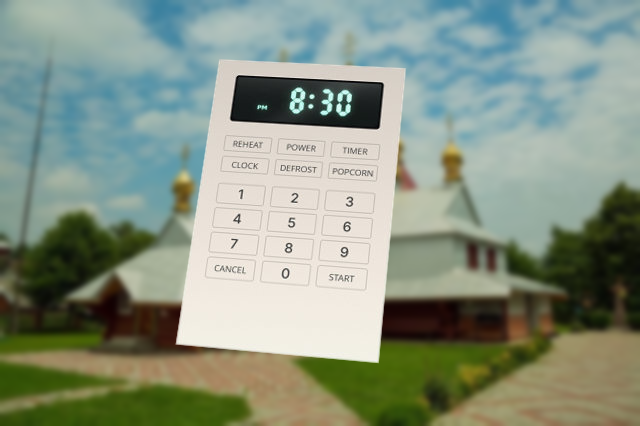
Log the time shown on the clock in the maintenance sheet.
8:30
